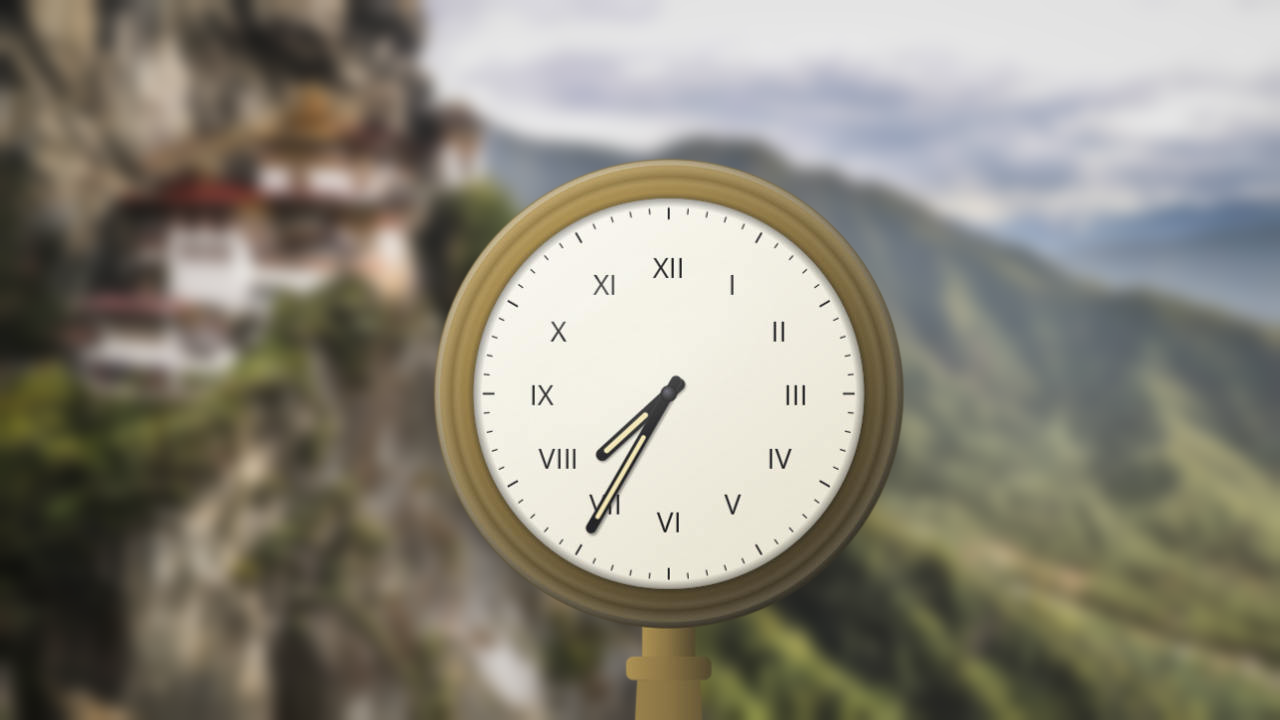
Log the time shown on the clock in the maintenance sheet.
7:35
